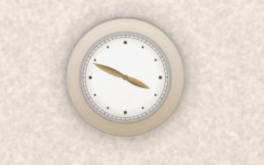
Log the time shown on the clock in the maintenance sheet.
3:49
